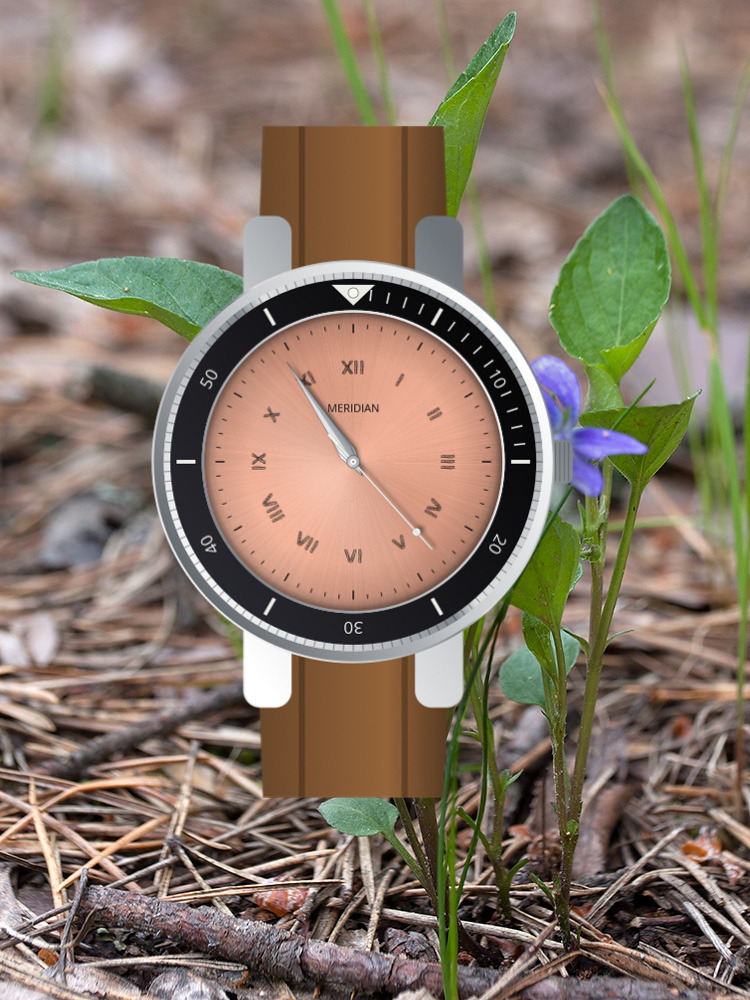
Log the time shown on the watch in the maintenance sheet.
10:54:23
